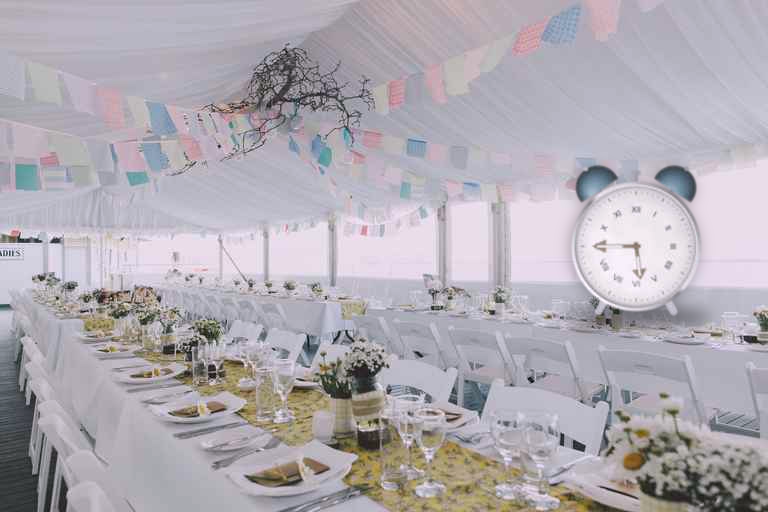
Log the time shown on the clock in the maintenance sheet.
5:45
